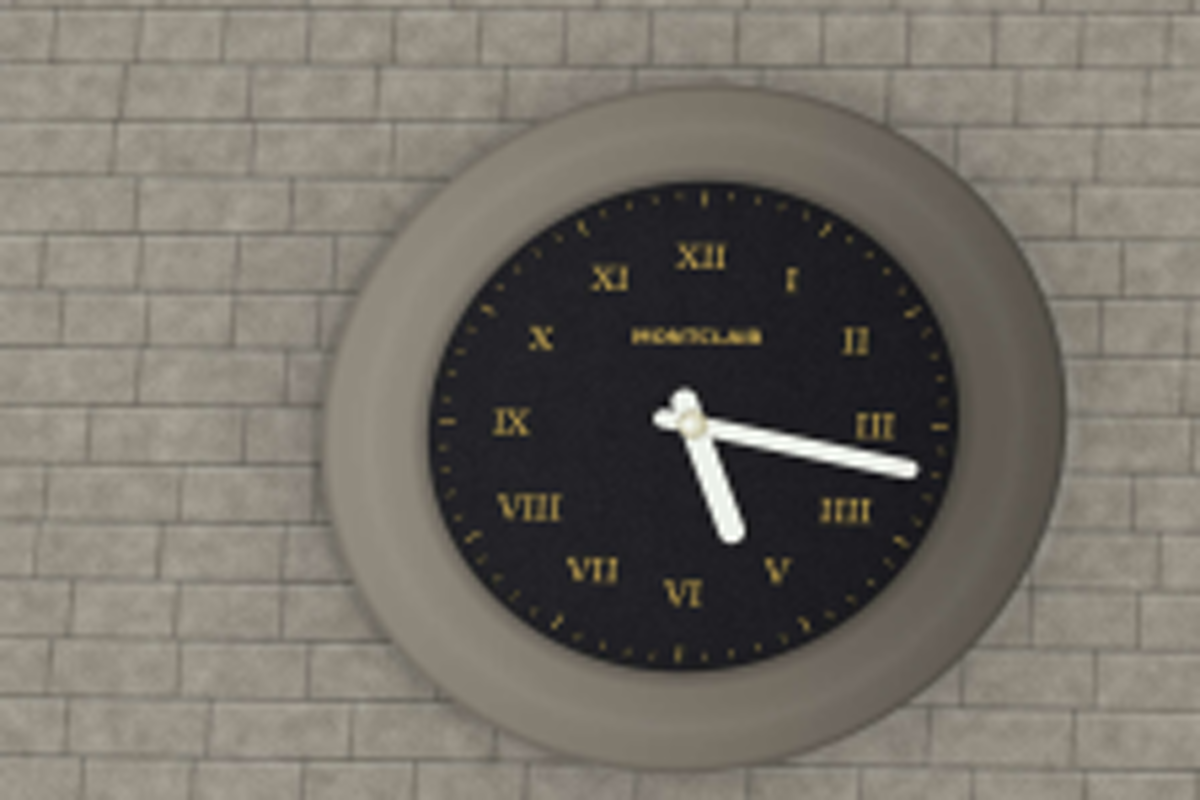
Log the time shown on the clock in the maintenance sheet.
5:17
